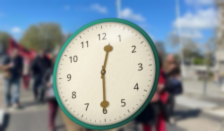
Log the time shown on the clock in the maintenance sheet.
12:30
